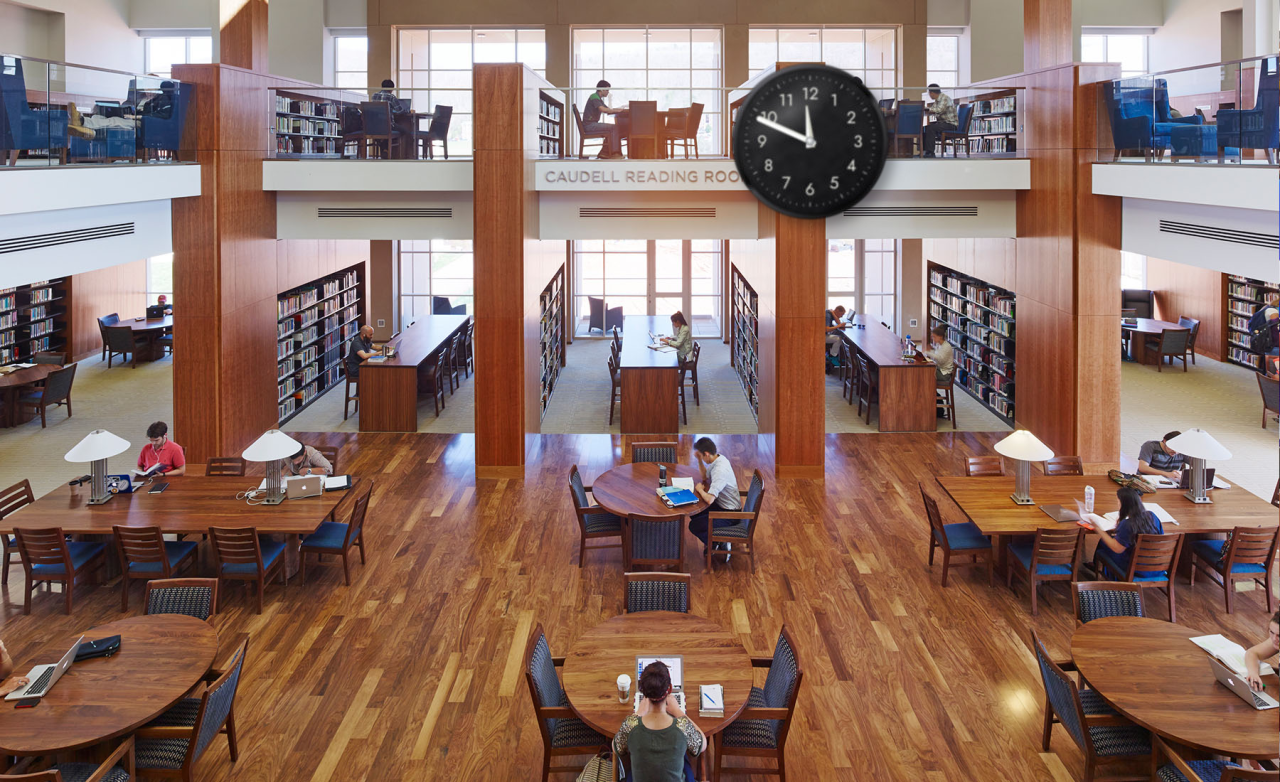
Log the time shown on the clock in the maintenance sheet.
11:49
